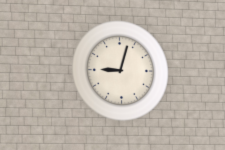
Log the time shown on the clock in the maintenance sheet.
9:03
